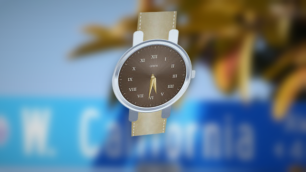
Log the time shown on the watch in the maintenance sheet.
5:31
